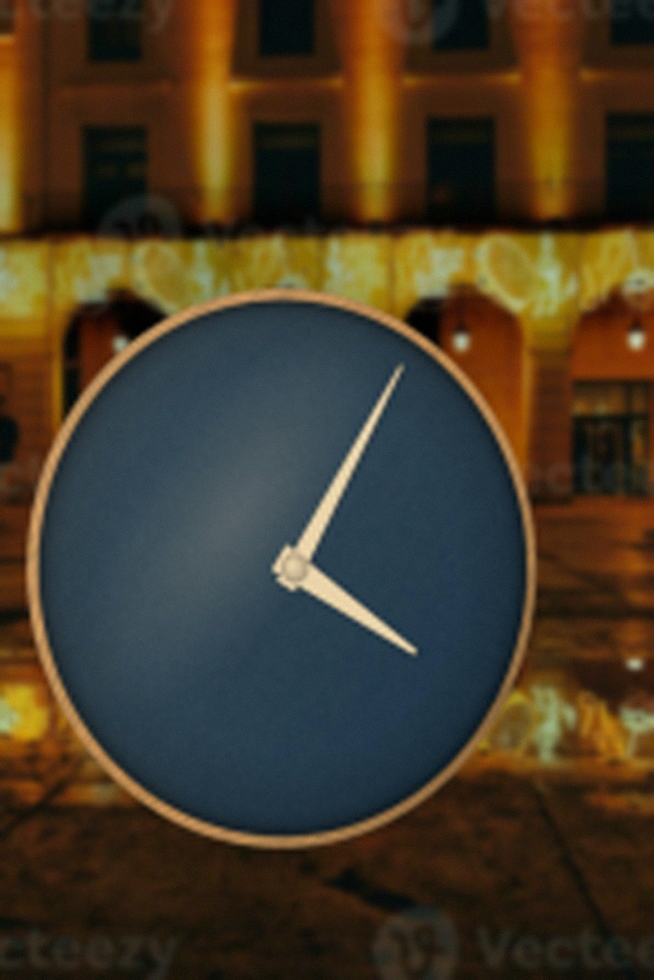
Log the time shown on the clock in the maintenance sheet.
4:05
